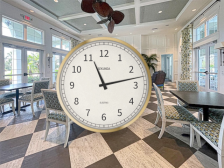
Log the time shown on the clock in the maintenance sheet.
11:13
